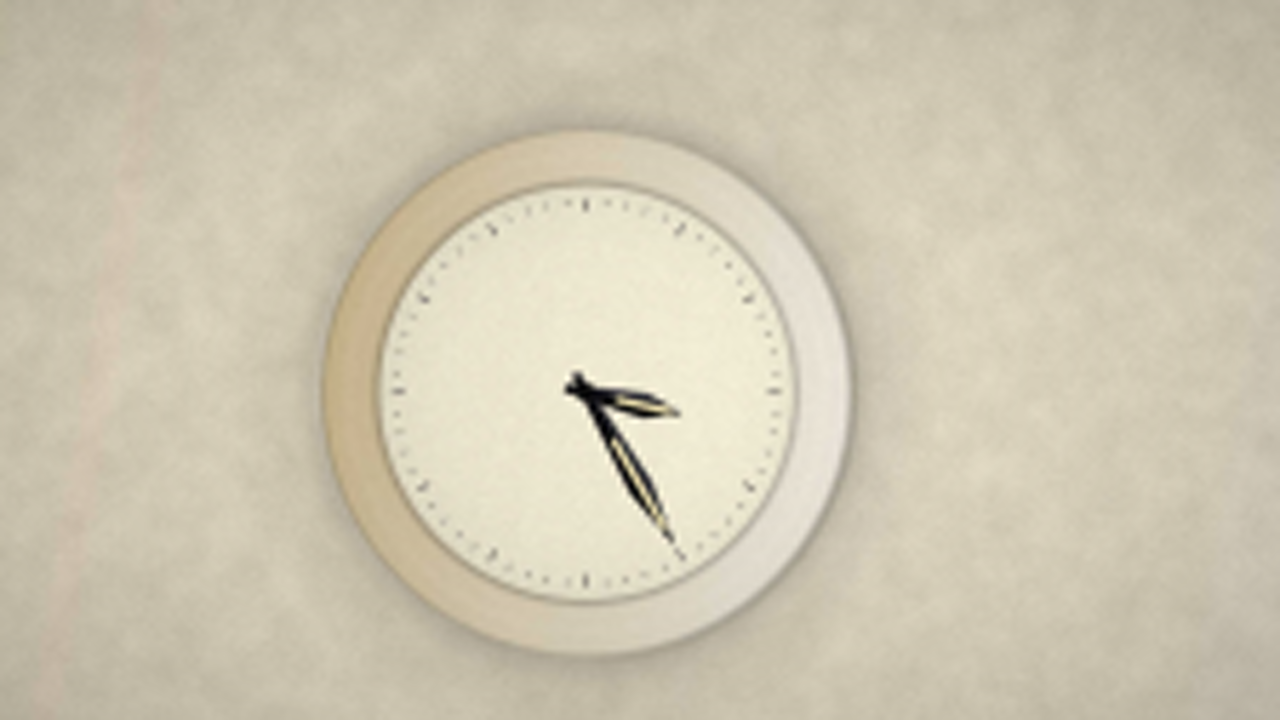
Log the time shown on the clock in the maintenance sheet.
3:25
